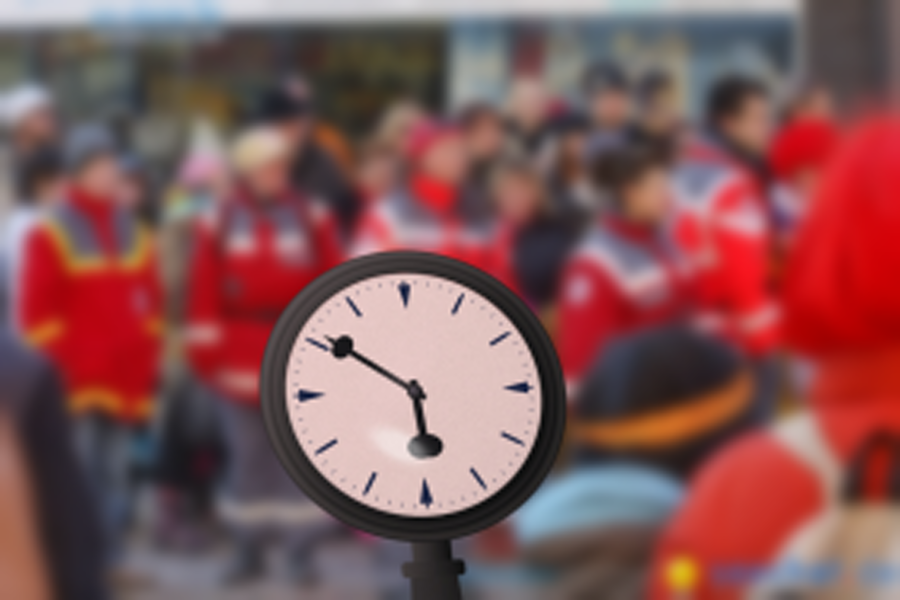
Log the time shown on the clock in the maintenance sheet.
5:51
